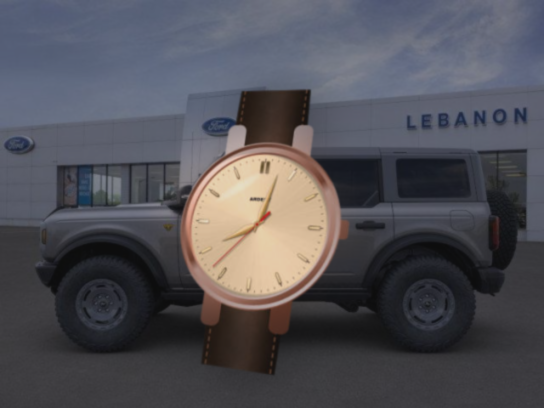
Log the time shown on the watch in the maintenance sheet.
8:02:37
